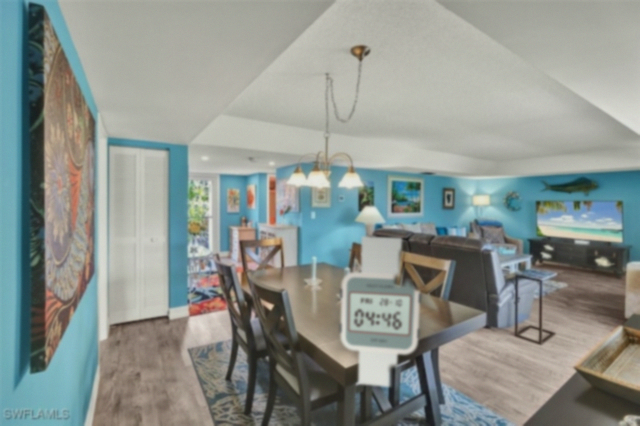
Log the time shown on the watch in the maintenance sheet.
4:46
